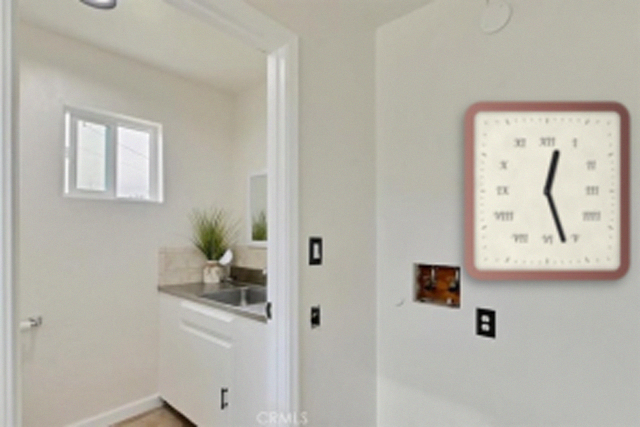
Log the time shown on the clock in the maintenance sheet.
12:27
